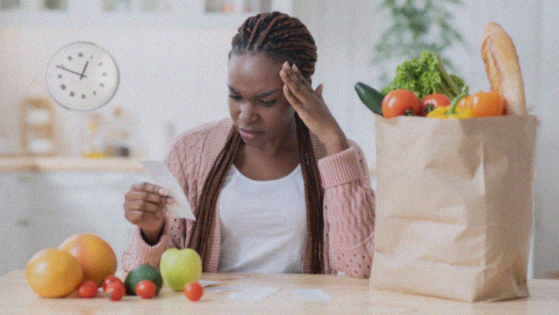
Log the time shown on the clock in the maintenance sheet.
12:49
